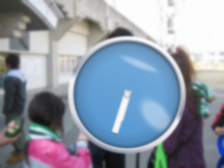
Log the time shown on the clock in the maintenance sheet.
6:33
